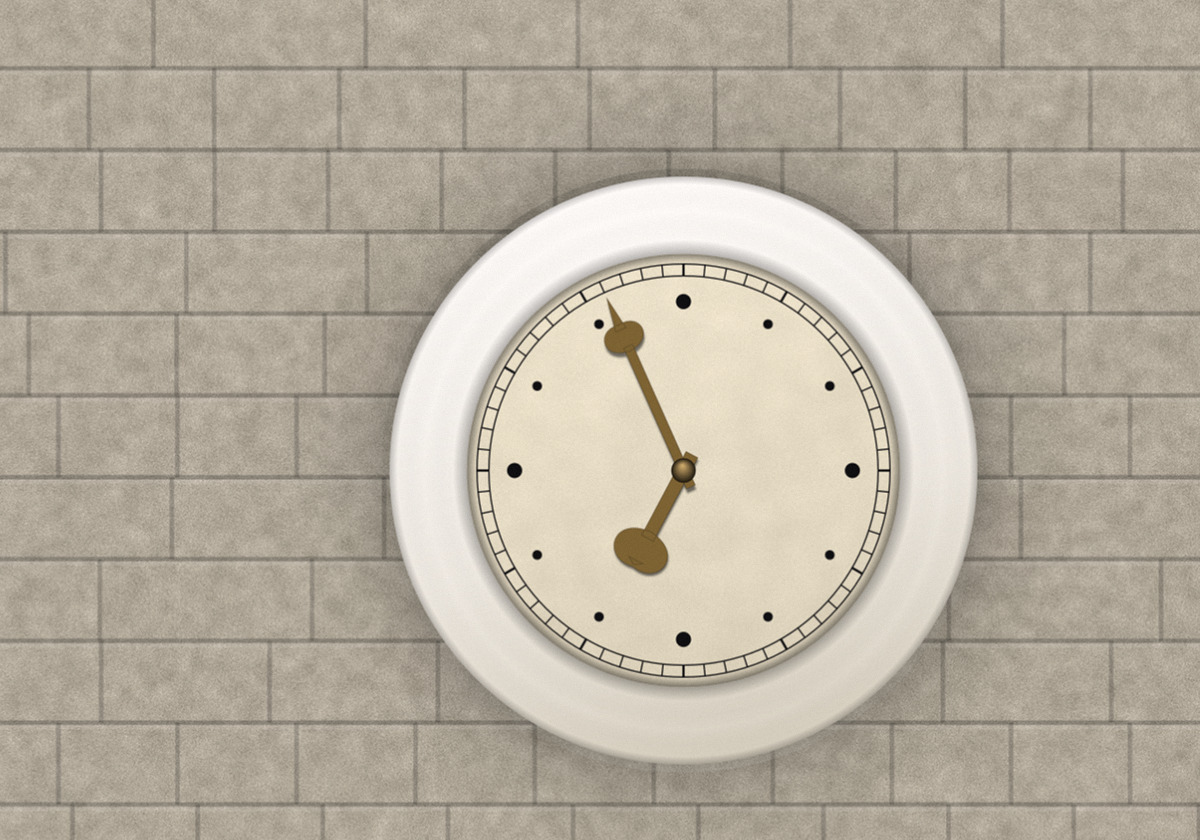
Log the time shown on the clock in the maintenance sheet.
6:56
